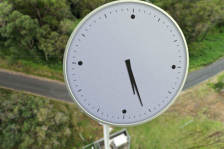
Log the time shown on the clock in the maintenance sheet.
5:26
